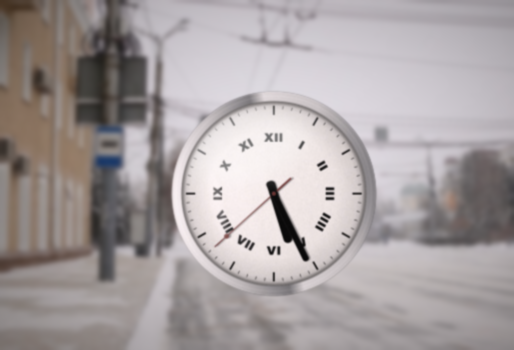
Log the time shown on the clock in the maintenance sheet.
5:25:38
